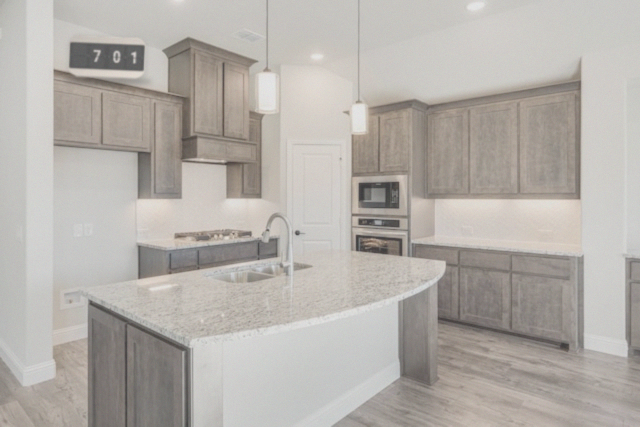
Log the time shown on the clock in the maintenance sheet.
7:01
